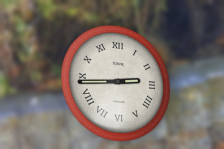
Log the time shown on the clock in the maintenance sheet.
2:44
